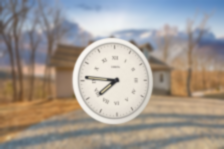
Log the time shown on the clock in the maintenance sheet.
7:46
